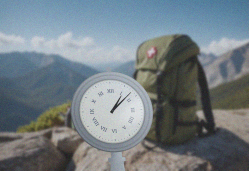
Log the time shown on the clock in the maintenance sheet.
1:08
